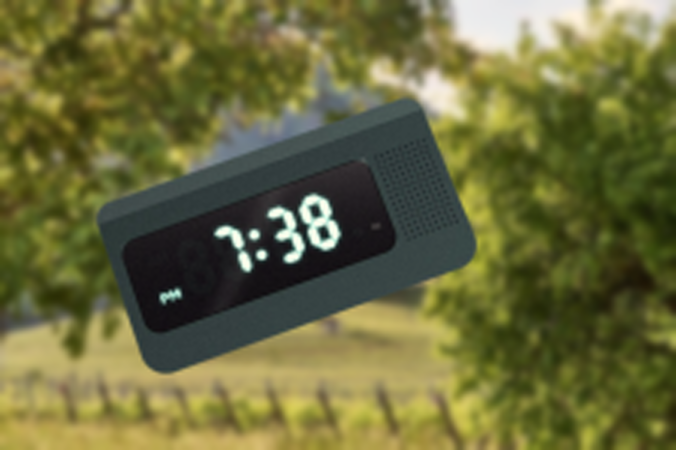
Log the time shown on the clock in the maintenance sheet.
7:38
